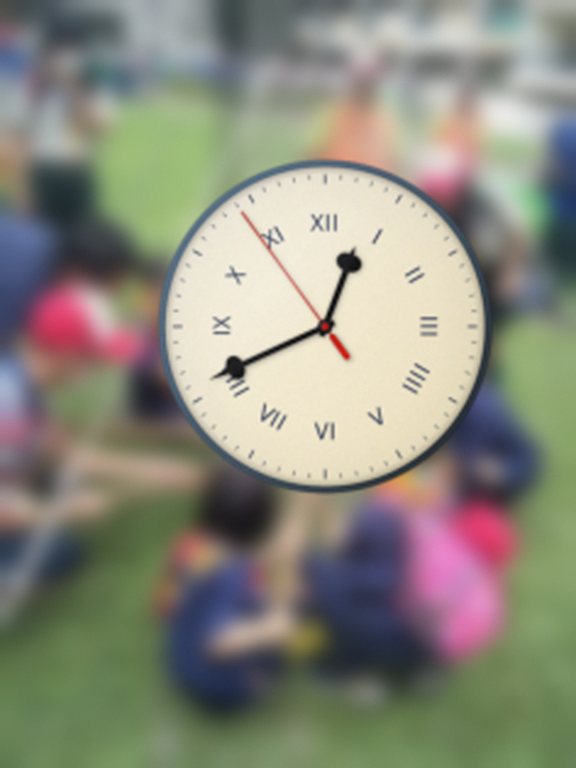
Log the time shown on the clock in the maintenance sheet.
12:40:54
